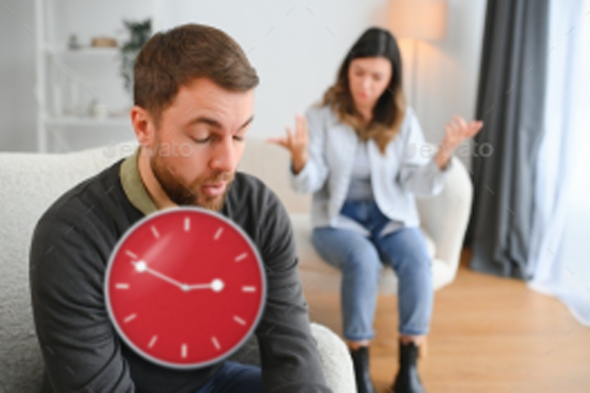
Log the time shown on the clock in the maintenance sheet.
2:49
